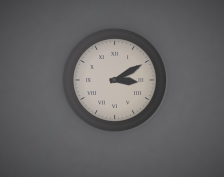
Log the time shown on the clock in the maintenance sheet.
3:10
